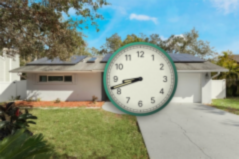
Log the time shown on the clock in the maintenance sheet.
8:42
